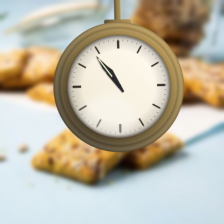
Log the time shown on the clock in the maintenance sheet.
10:54
